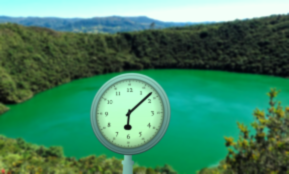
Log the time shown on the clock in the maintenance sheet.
6:08
